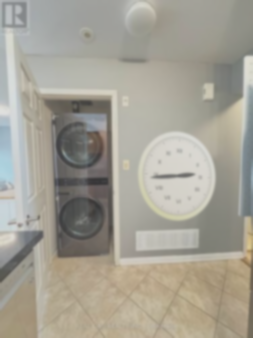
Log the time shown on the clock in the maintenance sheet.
2:44
